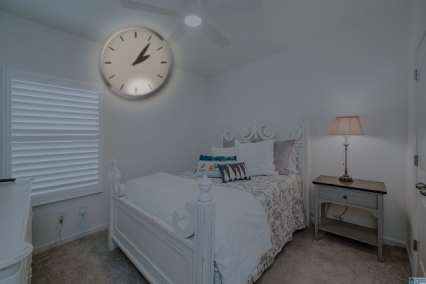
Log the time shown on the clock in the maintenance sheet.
2:06
